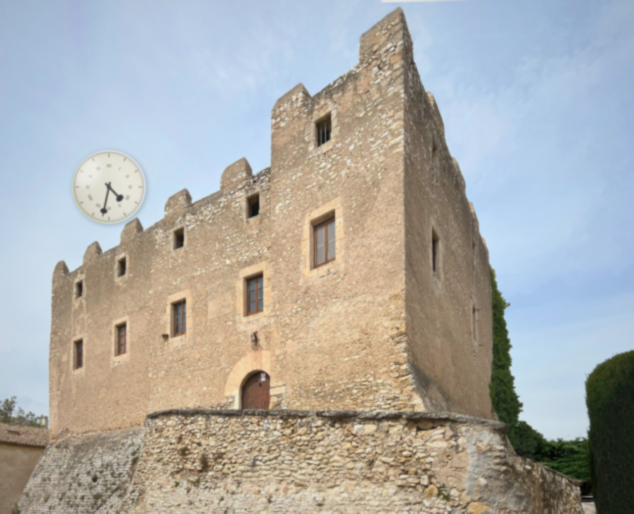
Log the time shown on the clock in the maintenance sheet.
4:32
